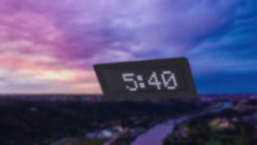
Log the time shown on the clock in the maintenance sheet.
5:40
